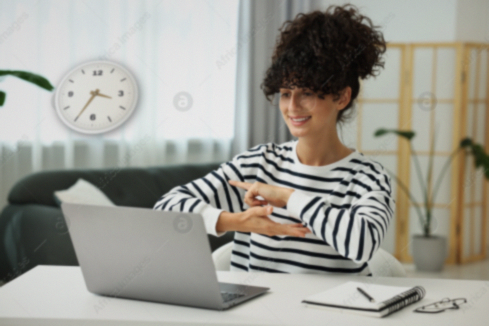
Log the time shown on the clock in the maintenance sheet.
3:35
